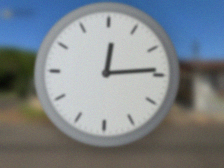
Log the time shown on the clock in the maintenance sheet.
12:14
